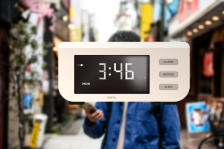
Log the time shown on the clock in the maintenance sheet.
3:46
